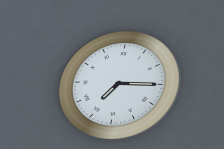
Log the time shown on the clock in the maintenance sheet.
7:15
